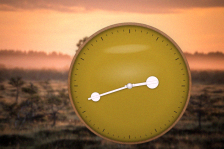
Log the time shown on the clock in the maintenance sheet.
2:42
